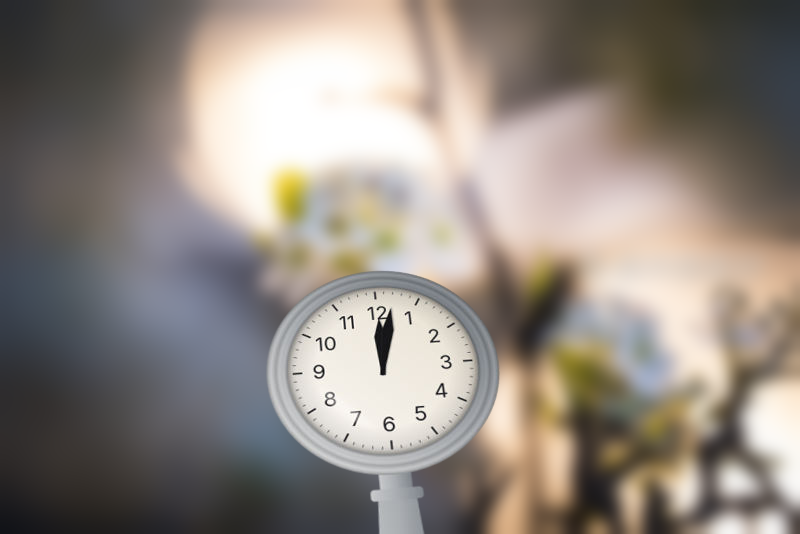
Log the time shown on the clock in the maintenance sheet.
12:02
